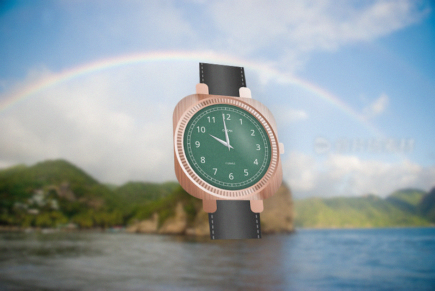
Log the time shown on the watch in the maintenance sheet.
9:59
